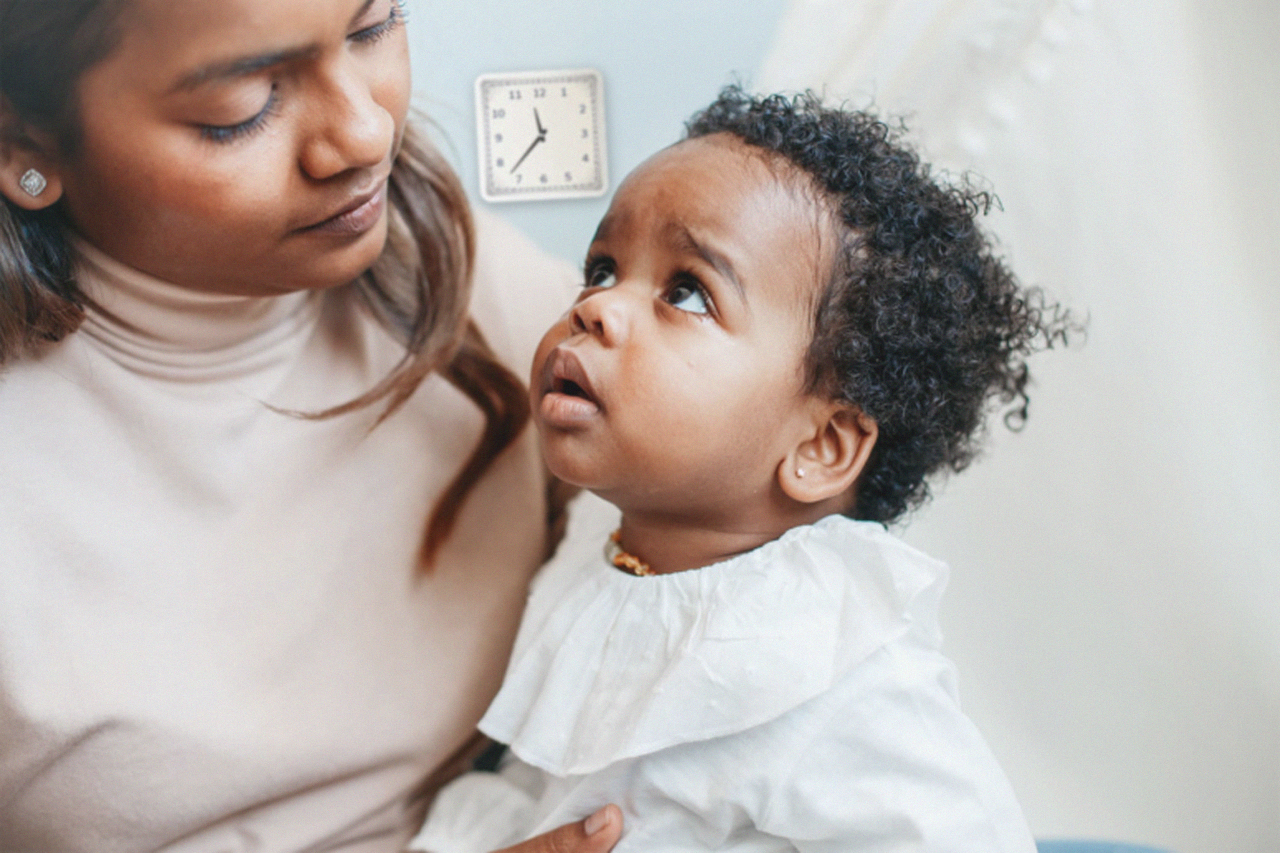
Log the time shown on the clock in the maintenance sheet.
11:37
